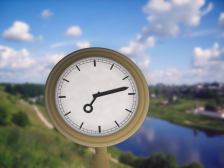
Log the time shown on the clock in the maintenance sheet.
7:13
